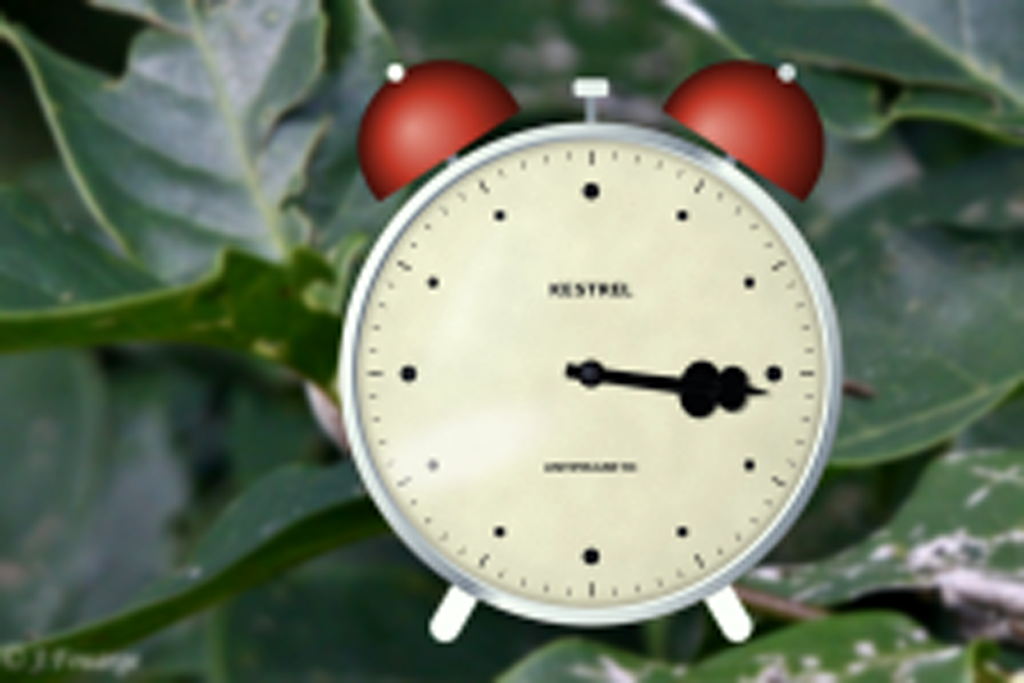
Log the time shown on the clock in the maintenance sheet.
3:16
